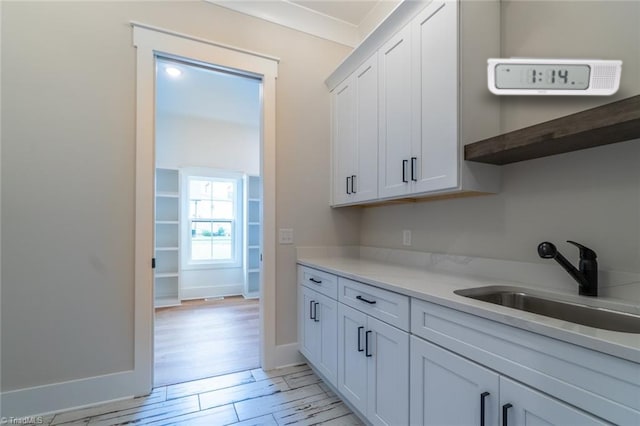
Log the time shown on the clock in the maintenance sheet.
1:14
